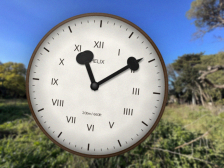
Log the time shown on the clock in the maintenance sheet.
11:09
